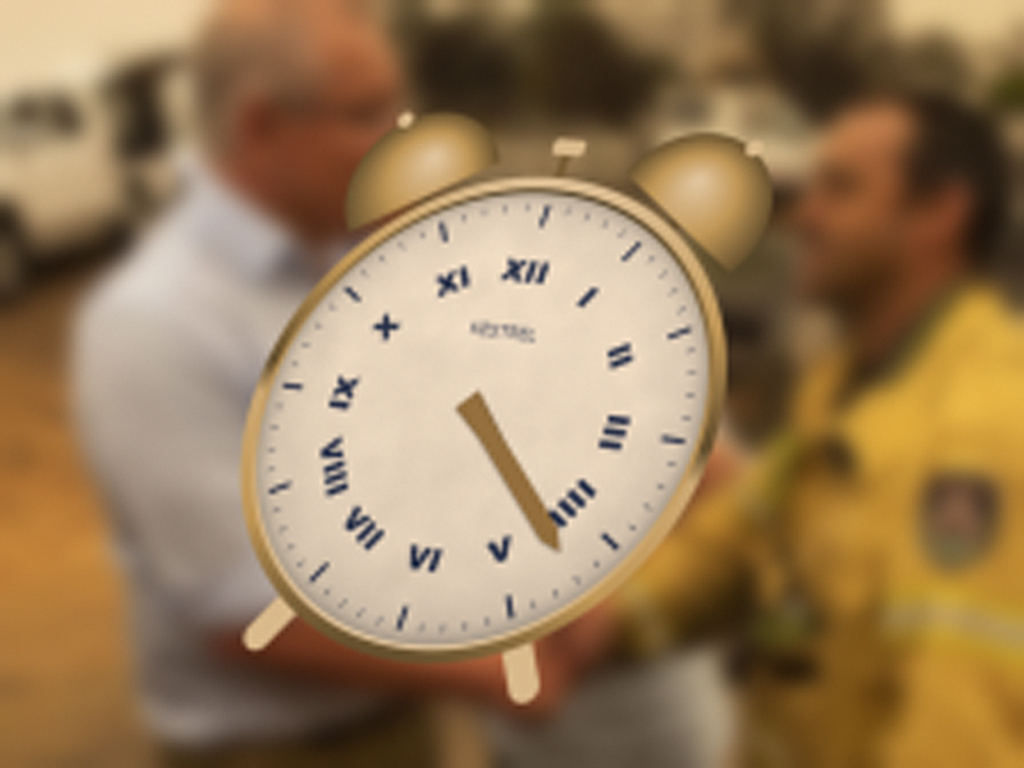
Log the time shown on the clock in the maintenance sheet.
4:22
